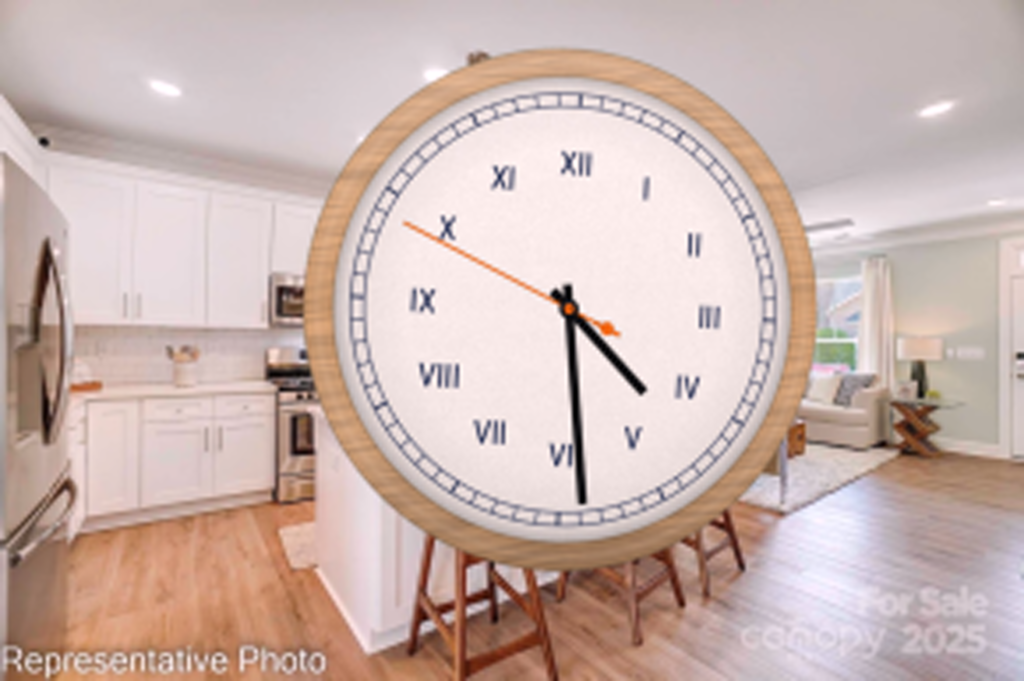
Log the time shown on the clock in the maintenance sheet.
4:28:49
